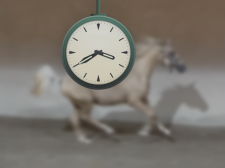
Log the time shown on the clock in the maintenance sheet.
3:40
